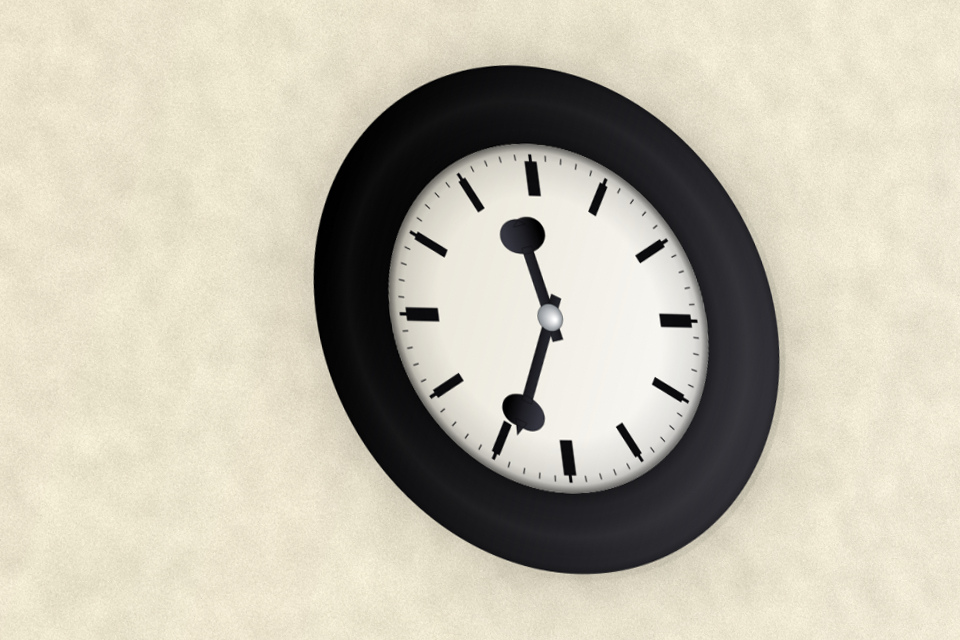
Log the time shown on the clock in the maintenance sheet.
11:34
